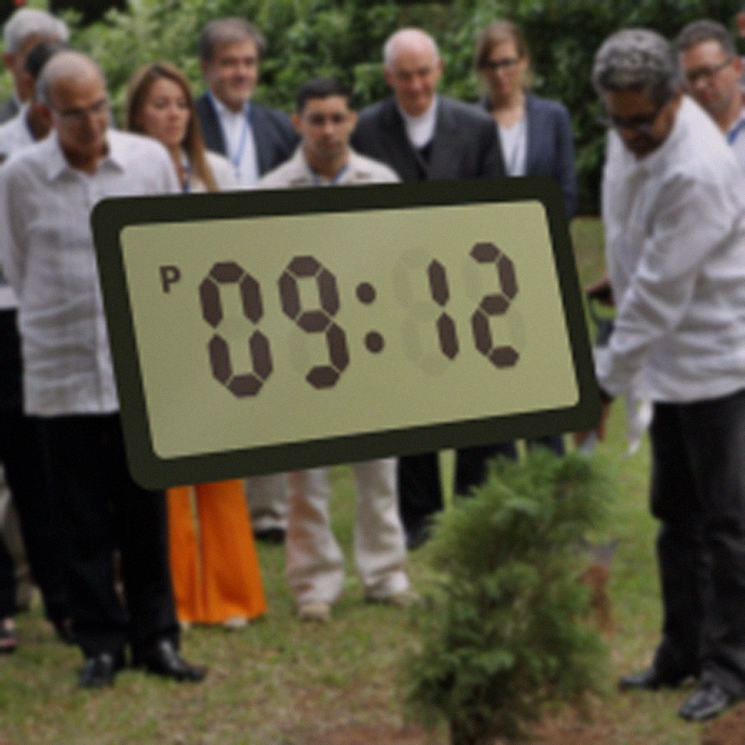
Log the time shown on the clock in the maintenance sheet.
9:12
